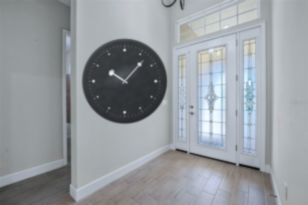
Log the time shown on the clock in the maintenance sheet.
10:07
